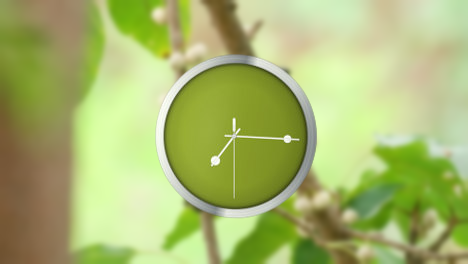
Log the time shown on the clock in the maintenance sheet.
7:15:30
